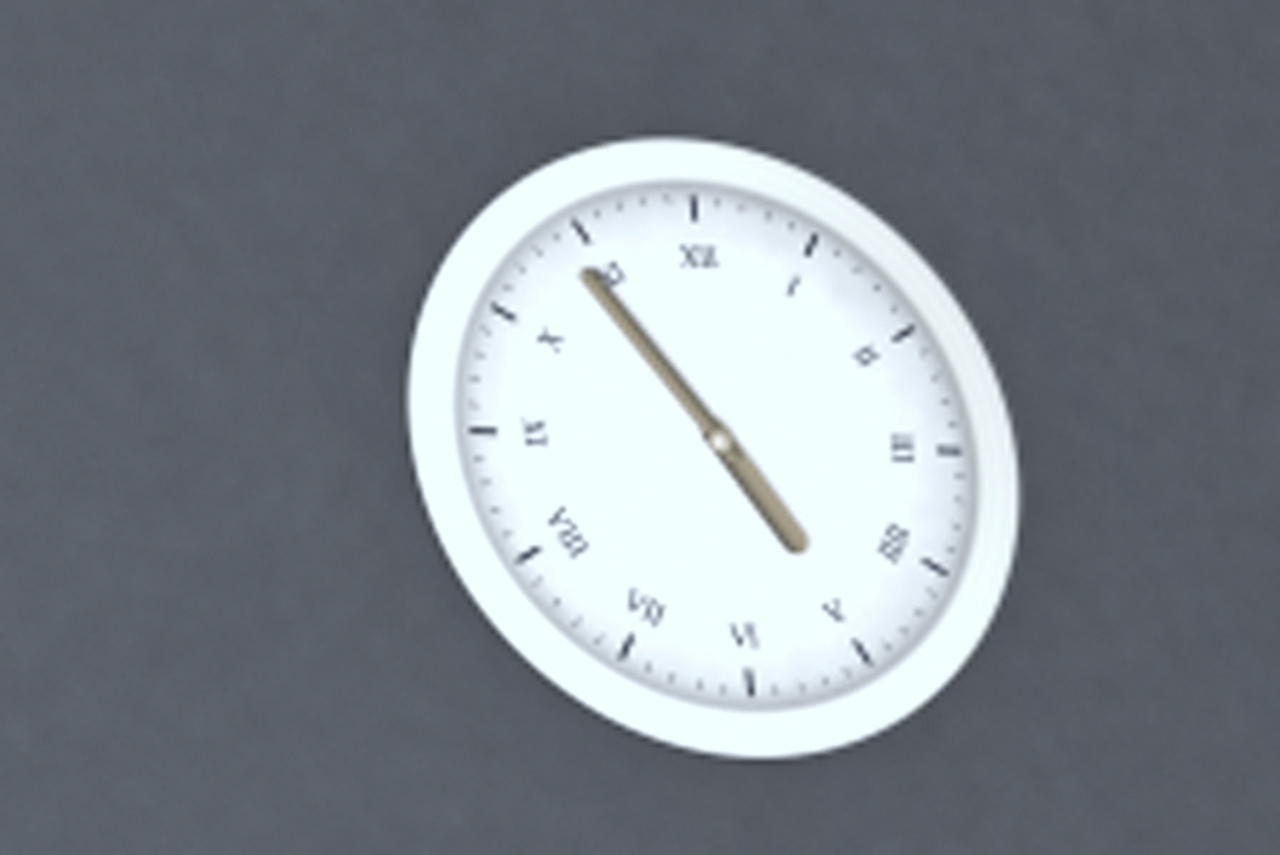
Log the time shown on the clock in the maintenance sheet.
4:54
